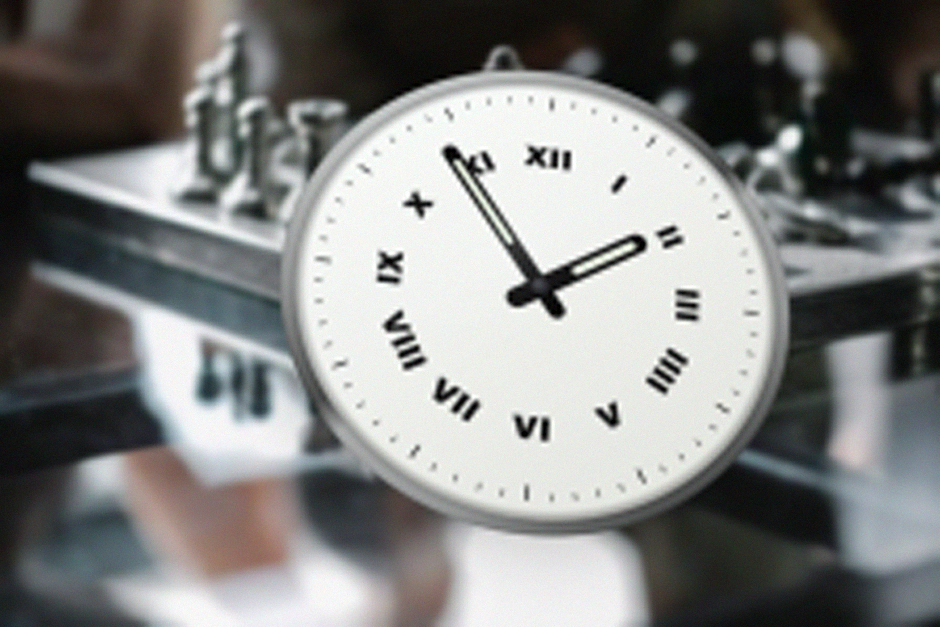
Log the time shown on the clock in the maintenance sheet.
1:54
